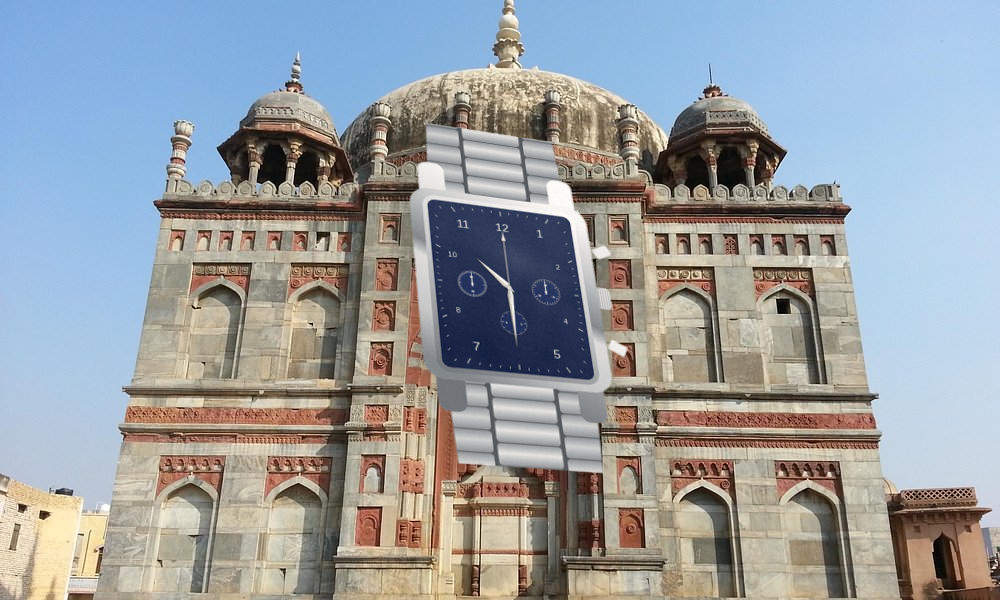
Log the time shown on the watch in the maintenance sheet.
10:30
